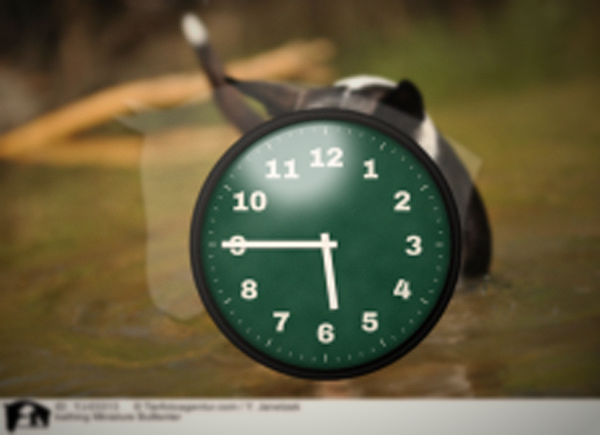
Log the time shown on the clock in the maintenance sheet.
5:45
